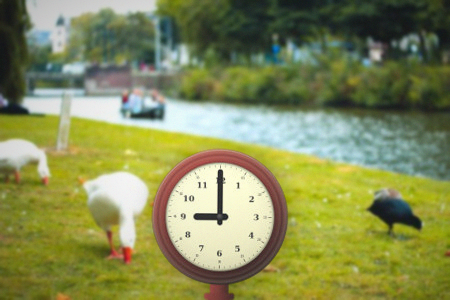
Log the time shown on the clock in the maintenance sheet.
9:00
